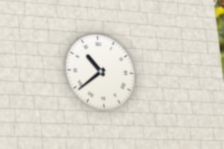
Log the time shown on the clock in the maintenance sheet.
10:39
